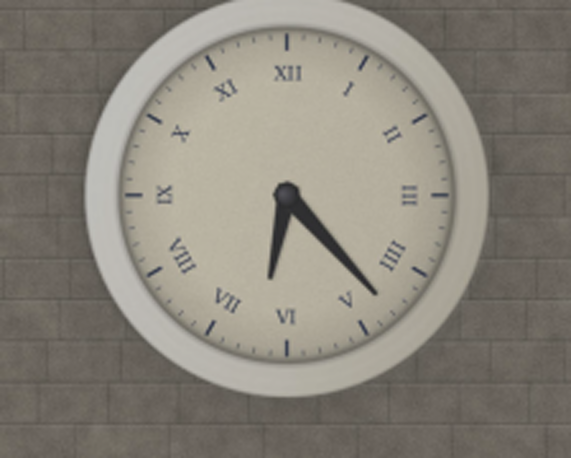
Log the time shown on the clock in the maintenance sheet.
6:23
